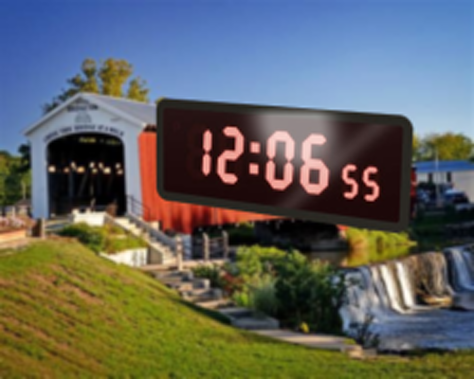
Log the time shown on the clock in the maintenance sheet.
12:06:55
